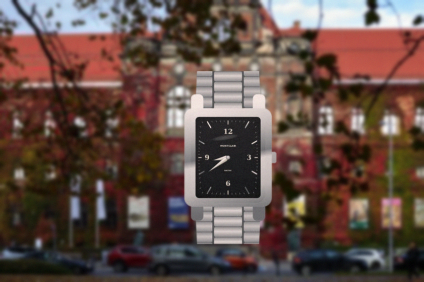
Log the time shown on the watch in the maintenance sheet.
8:39
